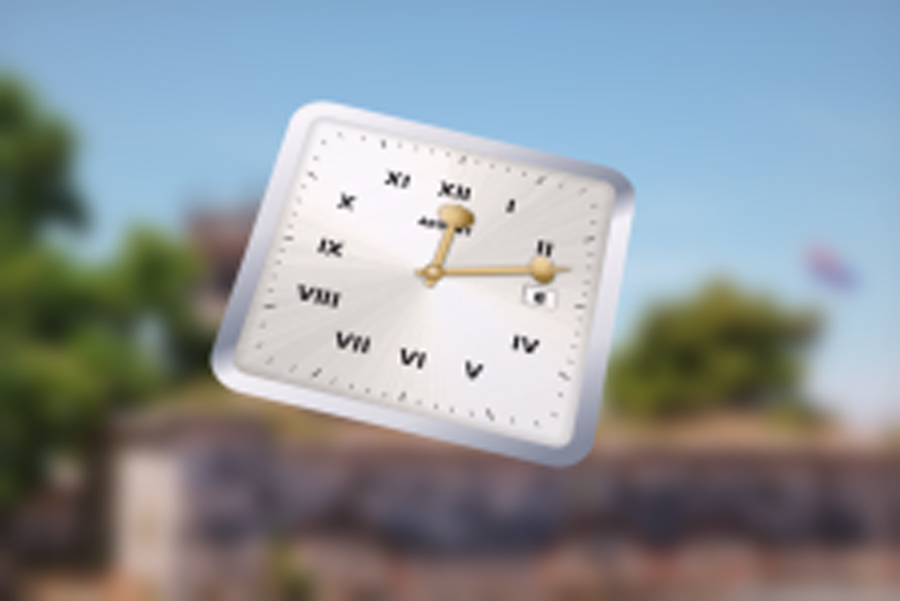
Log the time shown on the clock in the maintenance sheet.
12:12
